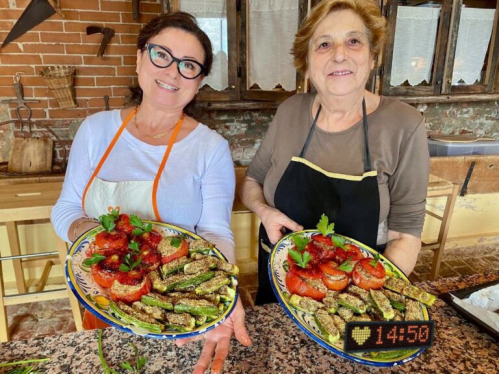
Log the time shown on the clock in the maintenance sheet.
14:50
